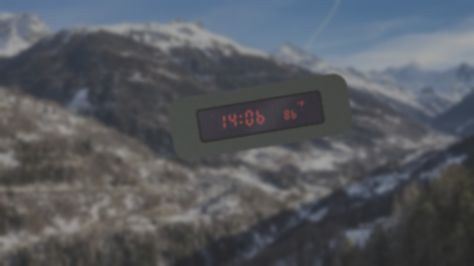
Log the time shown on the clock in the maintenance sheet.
14:06
